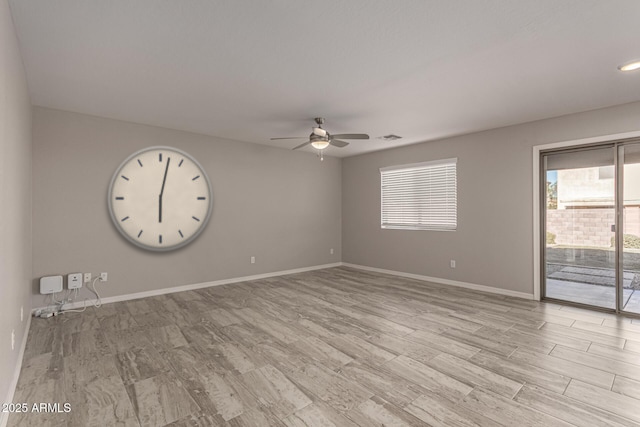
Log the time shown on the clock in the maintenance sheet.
6:02
